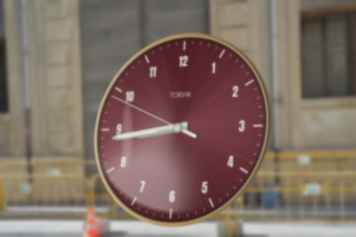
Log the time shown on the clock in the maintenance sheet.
8:43:49
